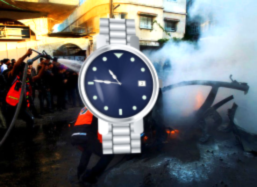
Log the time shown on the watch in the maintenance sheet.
10:46
